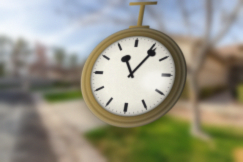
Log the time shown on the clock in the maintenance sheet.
11:06
